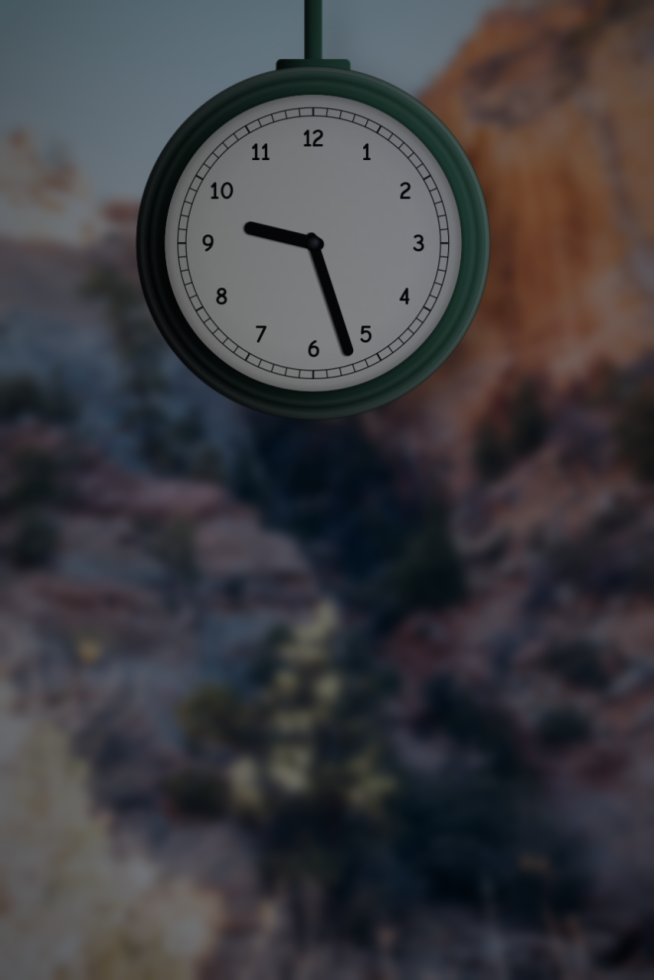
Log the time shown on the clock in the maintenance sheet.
9:27
